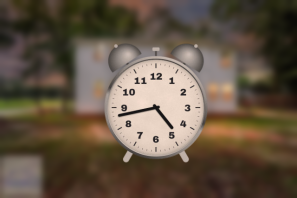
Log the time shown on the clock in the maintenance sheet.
4:43
